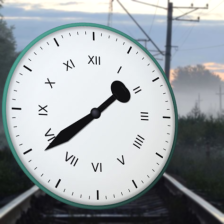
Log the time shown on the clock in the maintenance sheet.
1:39
